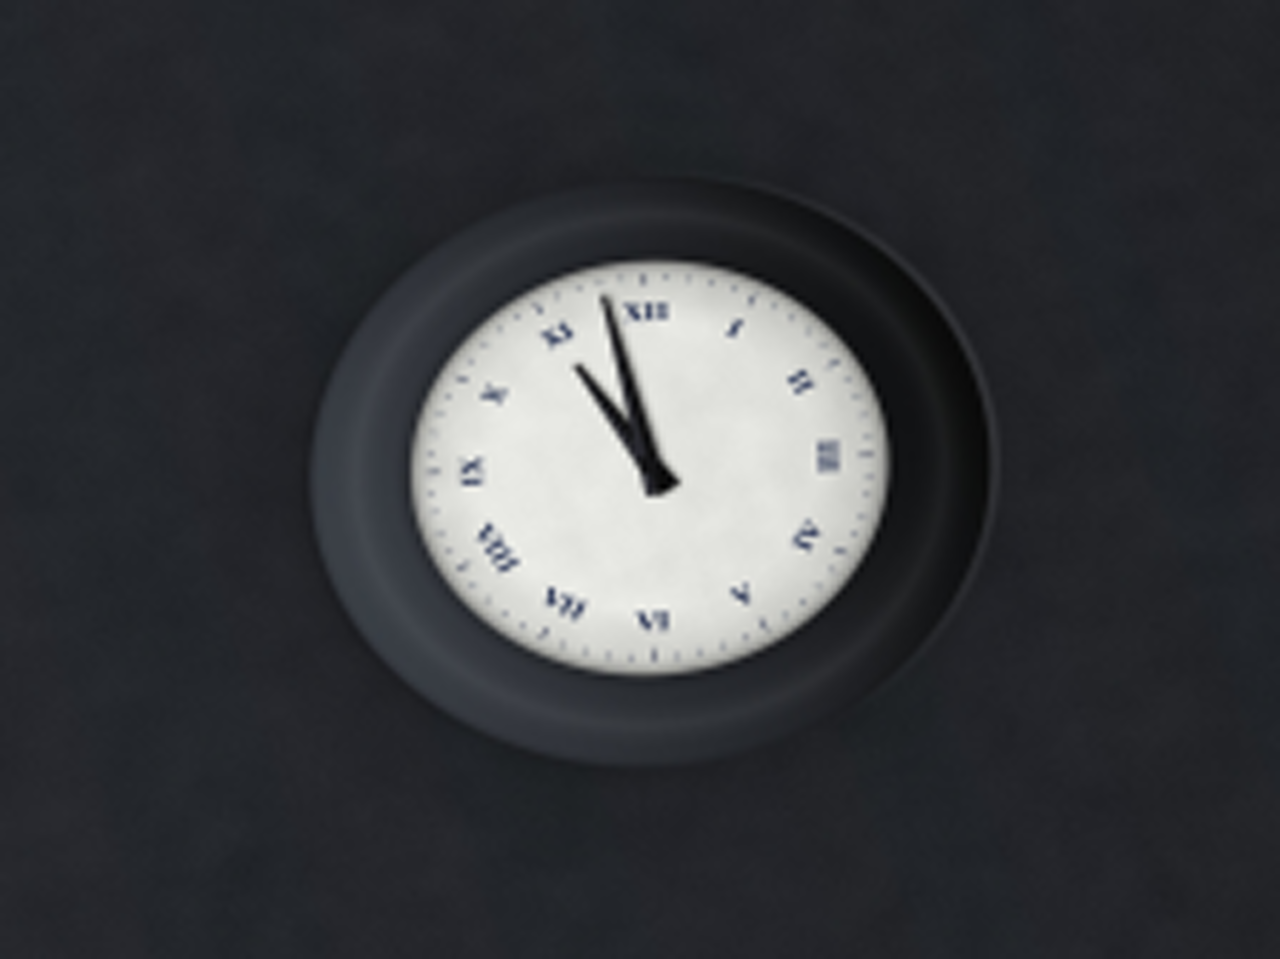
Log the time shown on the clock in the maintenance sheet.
10:58
